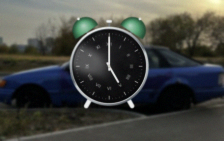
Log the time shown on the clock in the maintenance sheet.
5:00
